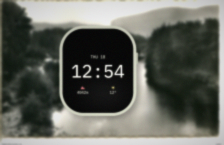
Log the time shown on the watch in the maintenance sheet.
12:54
